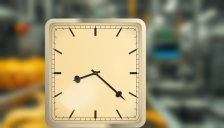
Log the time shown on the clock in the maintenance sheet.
8:22
